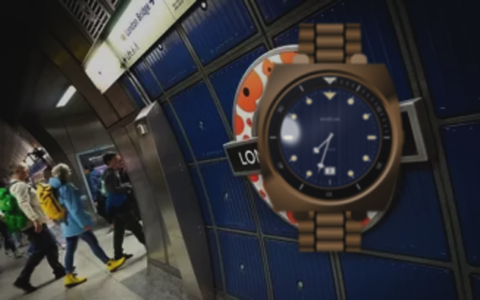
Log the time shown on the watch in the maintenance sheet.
7:33
